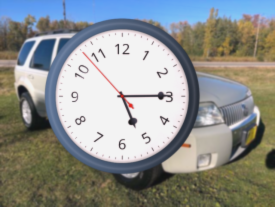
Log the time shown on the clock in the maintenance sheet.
5:14:53
